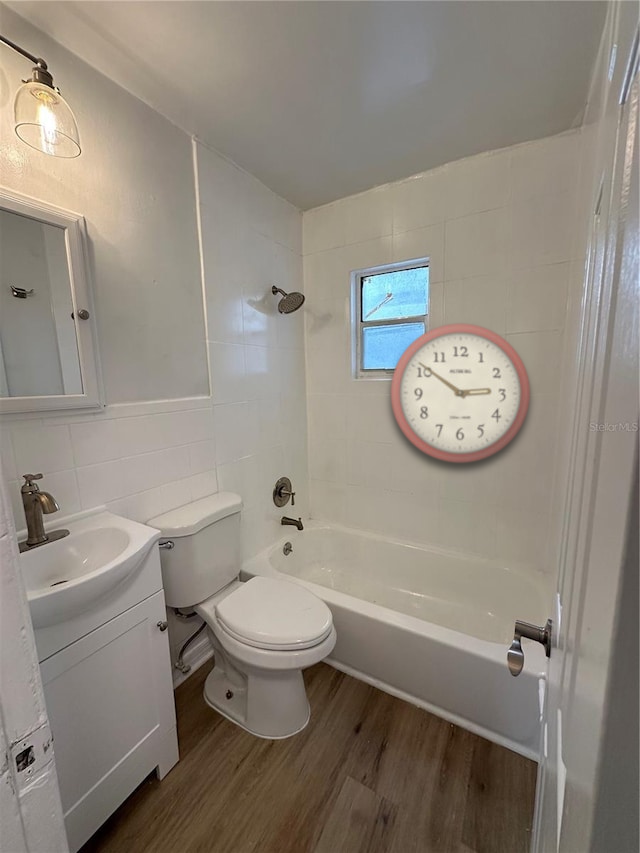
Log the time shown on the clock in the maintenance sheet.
2:51
